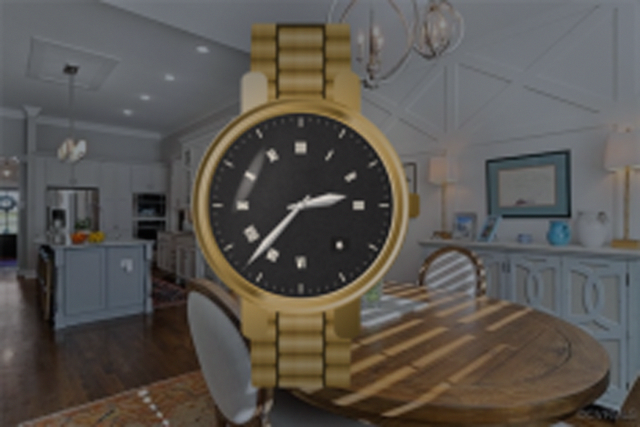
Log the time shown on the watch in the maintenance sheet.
2:37
